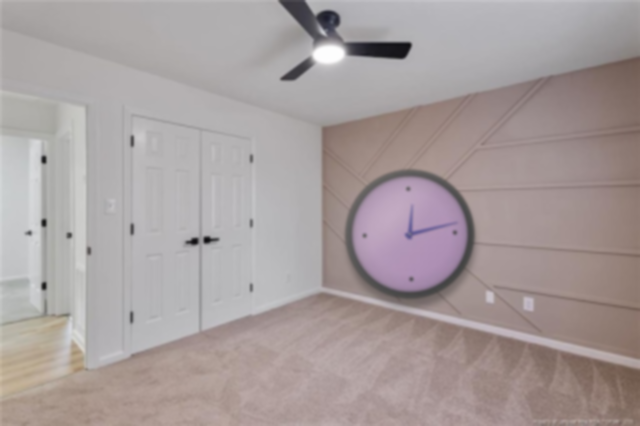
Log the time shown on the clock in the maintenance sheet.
12:13
